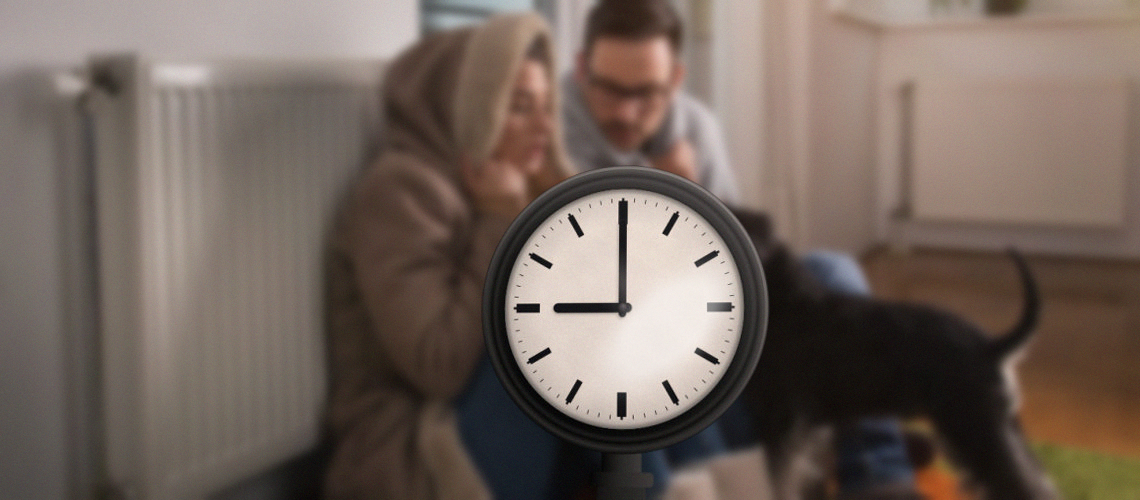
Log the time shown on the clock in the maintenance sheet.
9:00
